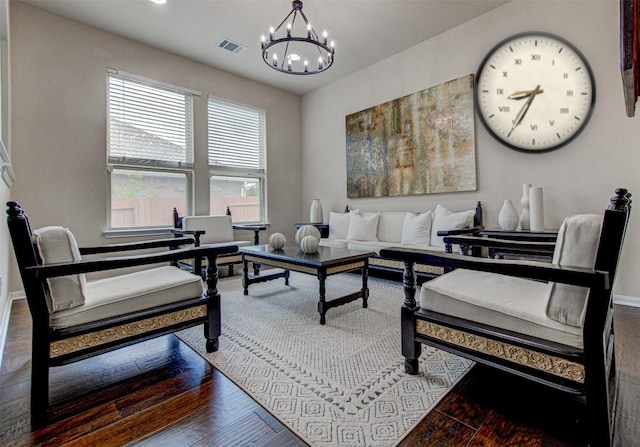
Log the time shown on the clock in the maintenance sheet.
8:35
